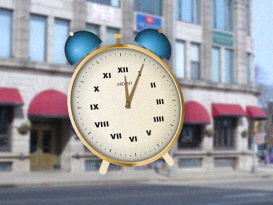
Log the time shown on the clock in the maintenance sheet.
12:05
